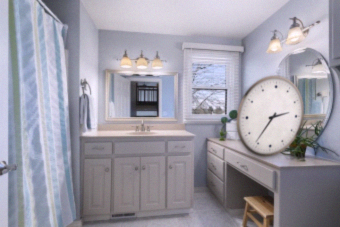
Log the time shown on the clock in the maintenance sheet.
2:36
